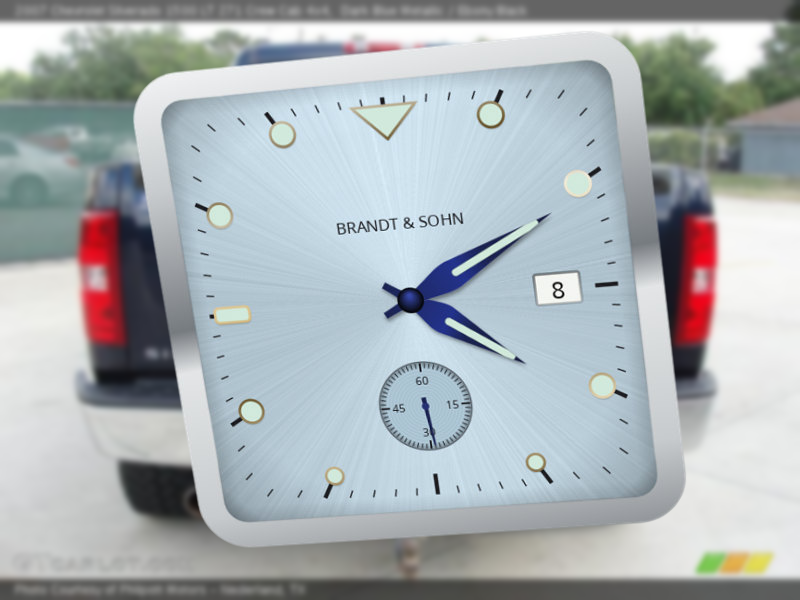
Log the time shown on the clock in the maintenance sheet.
4:10:29
